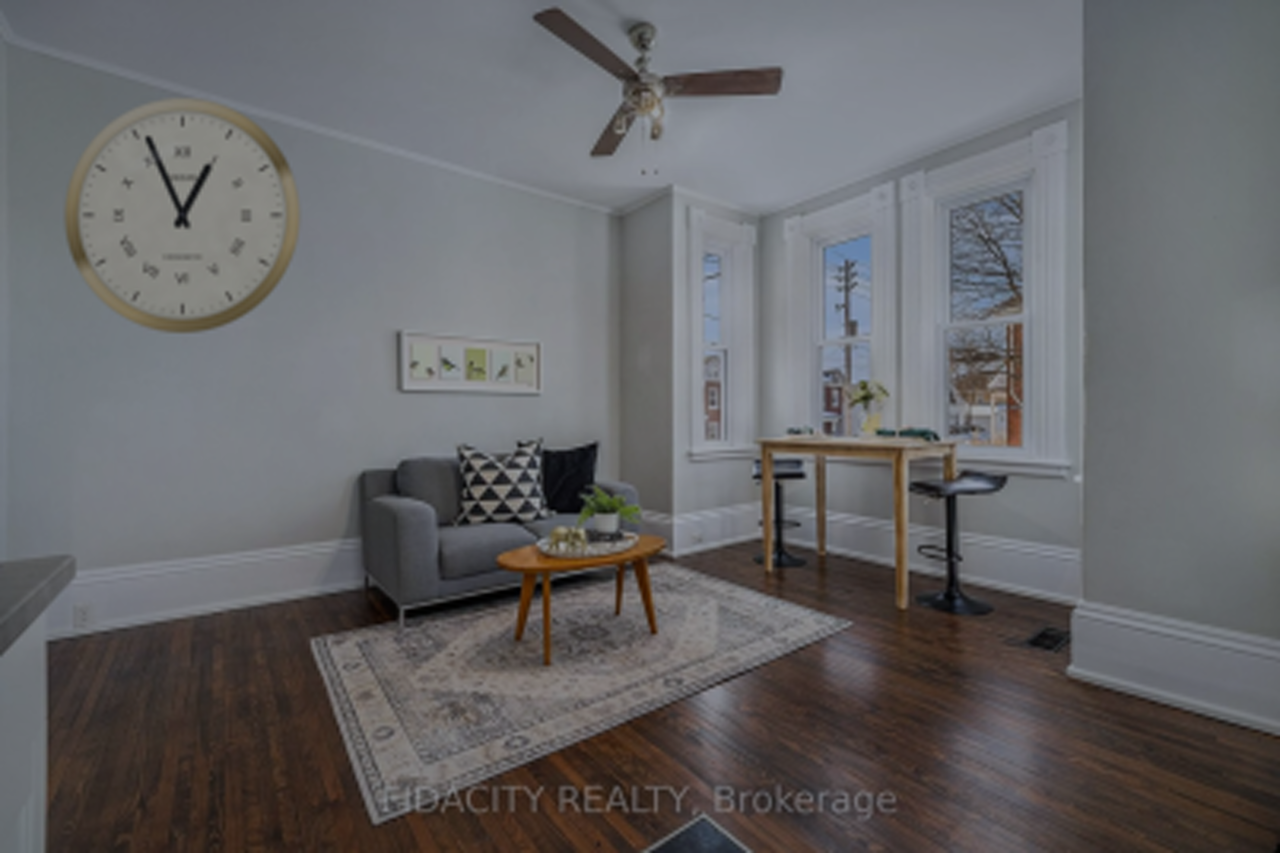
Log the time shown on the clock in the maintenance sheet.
12:56
